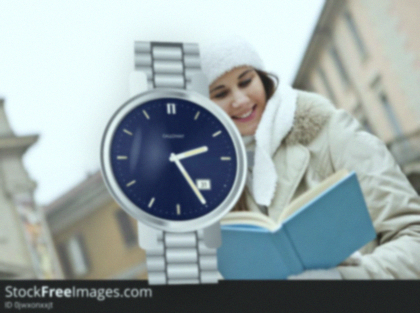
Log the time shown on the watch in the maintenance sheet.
2:25
